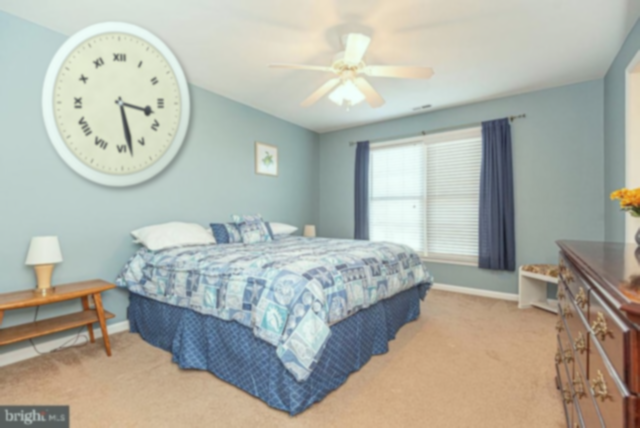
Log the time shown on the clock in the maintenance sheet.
3:28
